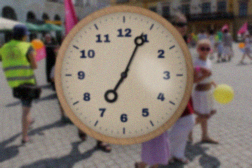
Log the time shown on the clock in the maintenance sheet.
7:04
